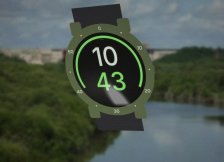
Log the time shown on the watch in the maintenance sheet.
10:43
